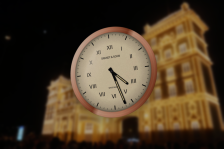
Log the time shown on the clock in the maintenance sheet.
4:27
